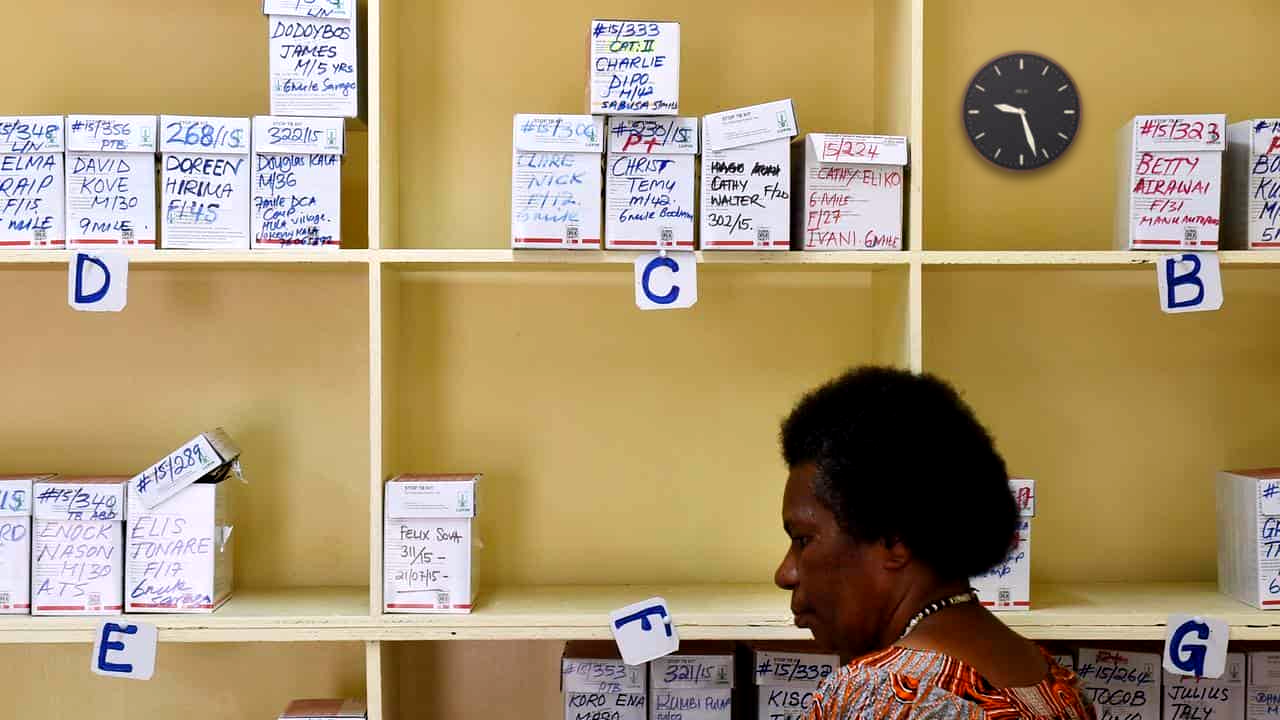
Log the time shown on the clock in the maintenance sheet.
9:27
